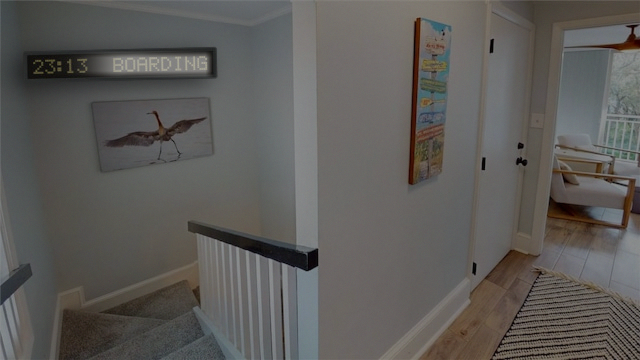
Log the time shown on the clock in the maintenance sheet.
23:13
